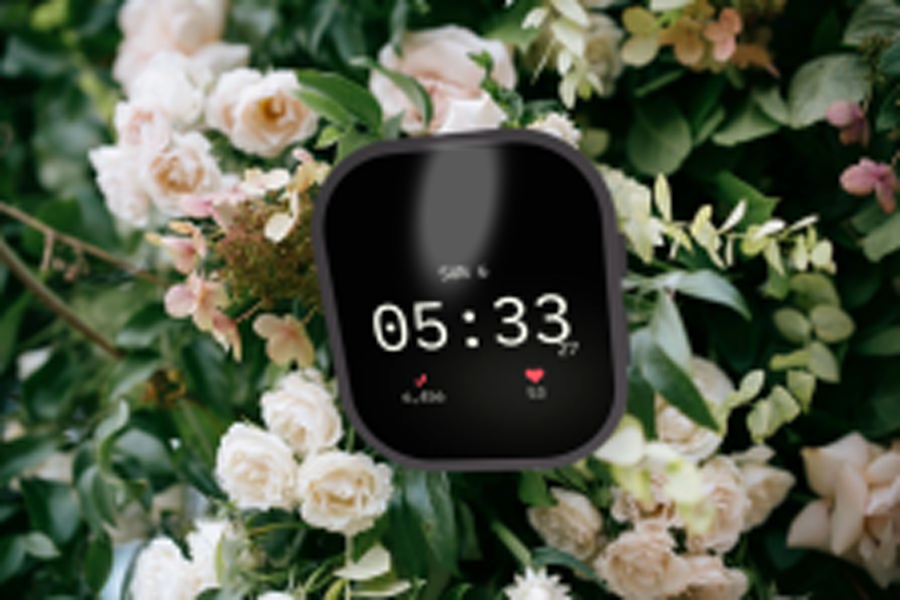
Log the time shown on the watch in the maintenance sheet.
5:33
